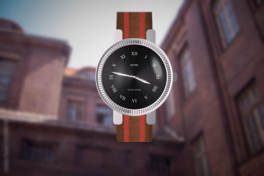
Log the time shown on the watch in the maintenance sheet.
3:47
